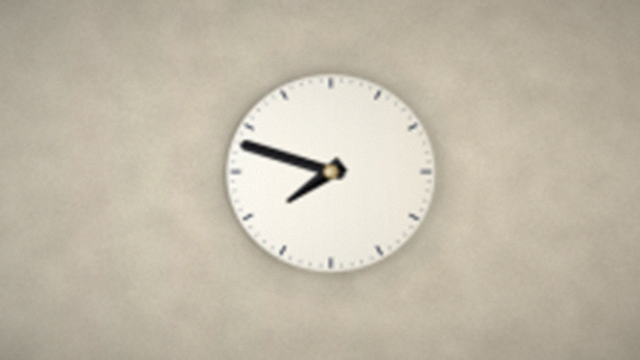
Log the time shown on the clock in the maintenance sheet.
7:48
